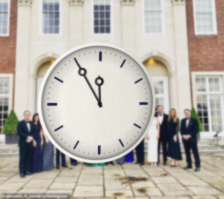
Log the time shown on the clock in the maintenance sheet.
11:55
